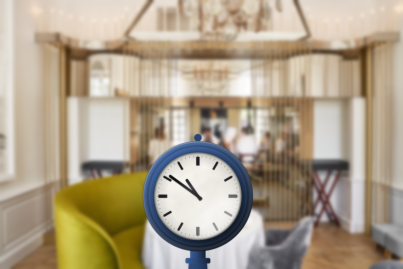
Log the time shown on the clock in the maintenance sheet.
10:51
